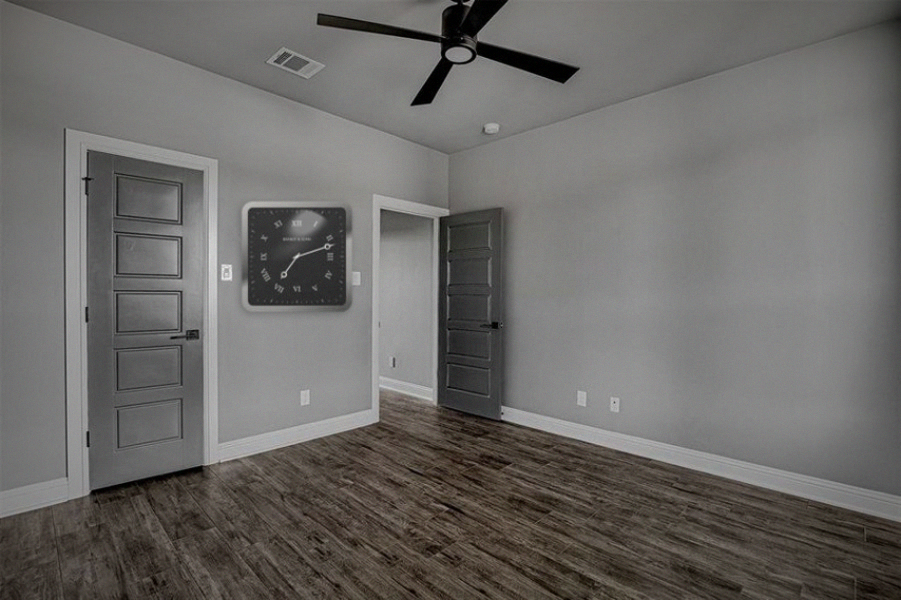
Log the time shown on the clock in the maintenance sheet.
7:12
